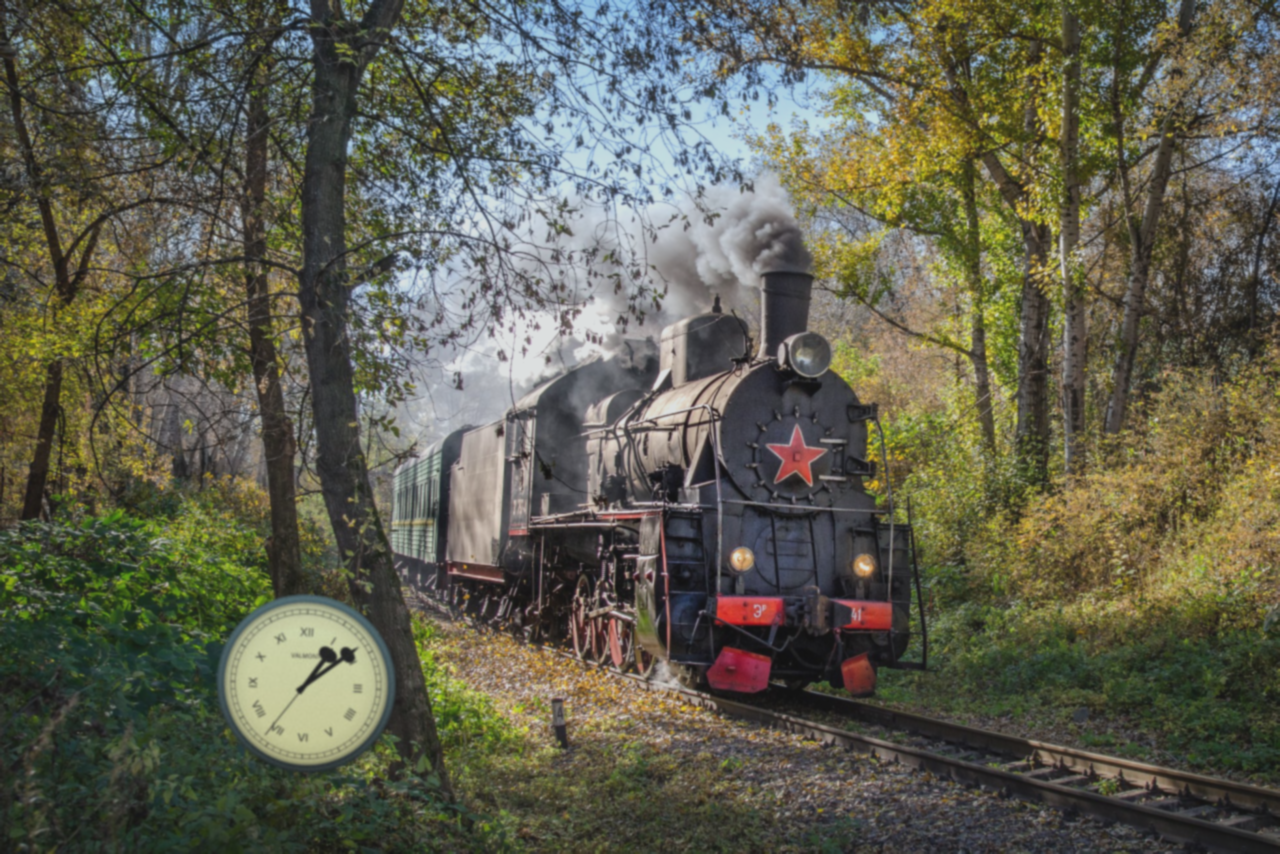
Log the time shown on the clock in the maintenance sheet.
1:08:36
